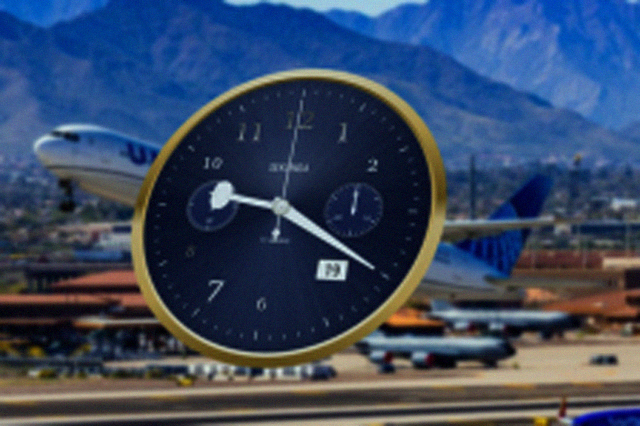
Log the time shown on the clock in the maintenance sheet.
9:20
